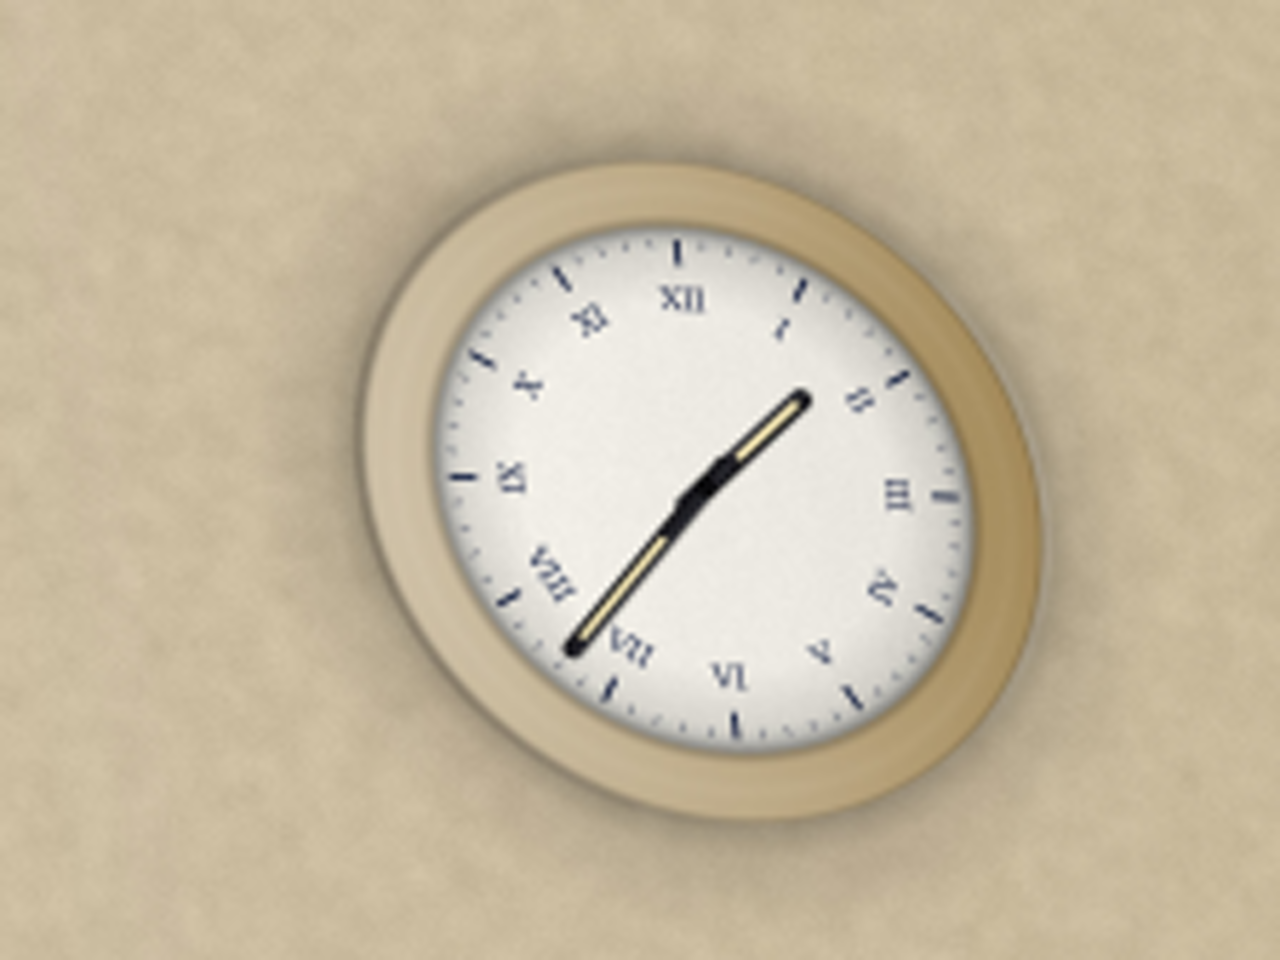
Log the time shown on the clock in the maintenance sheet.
1:37
